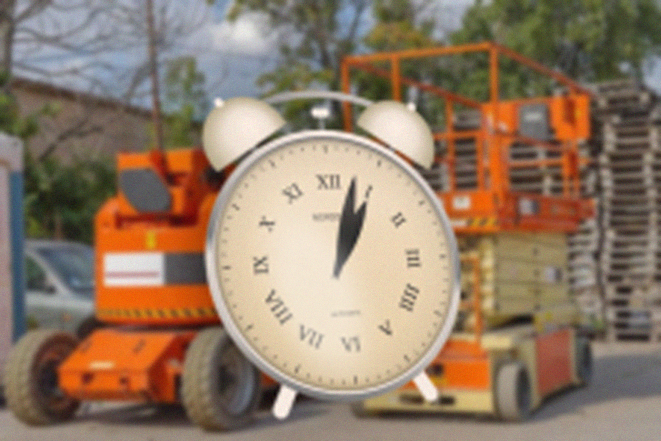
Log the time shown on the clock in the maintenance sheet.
1:03
